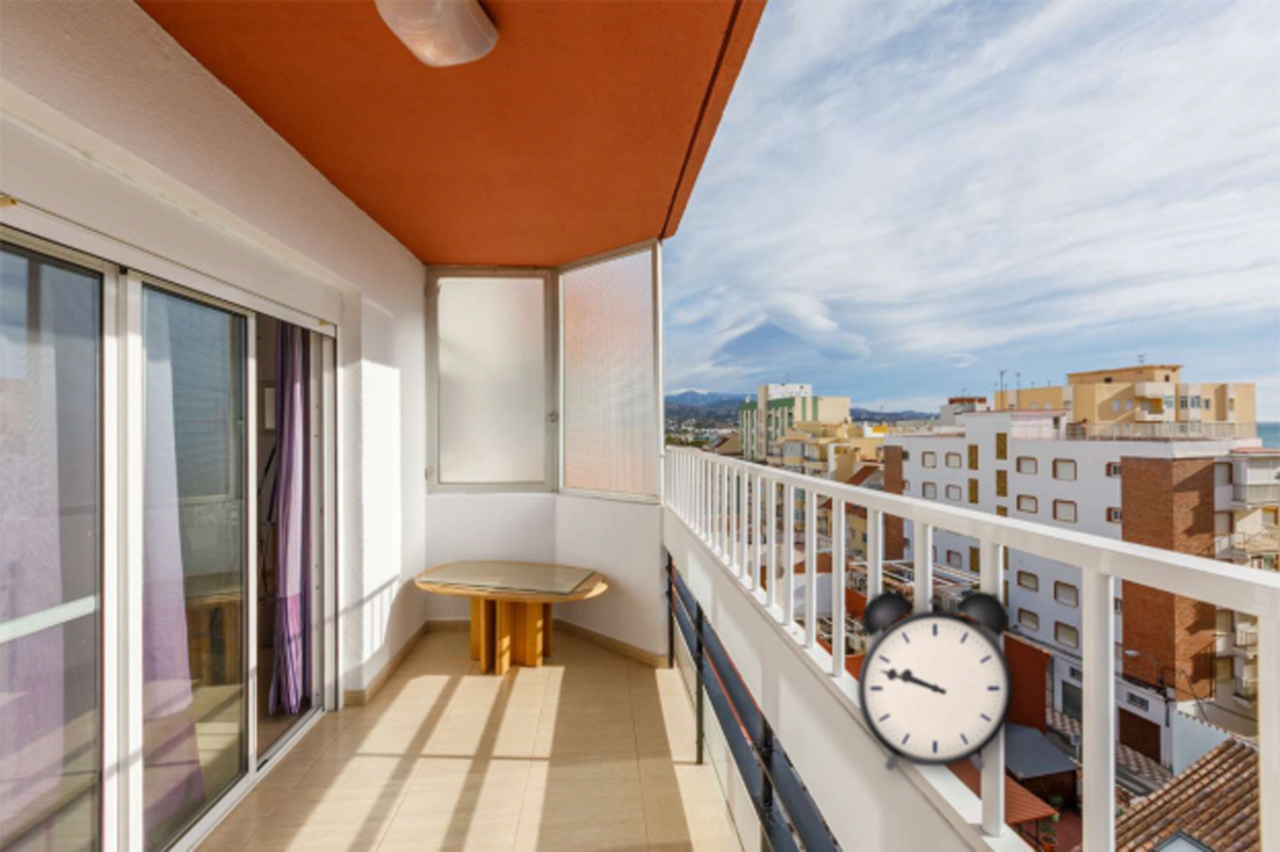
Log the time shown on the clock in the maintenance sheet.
9:48
